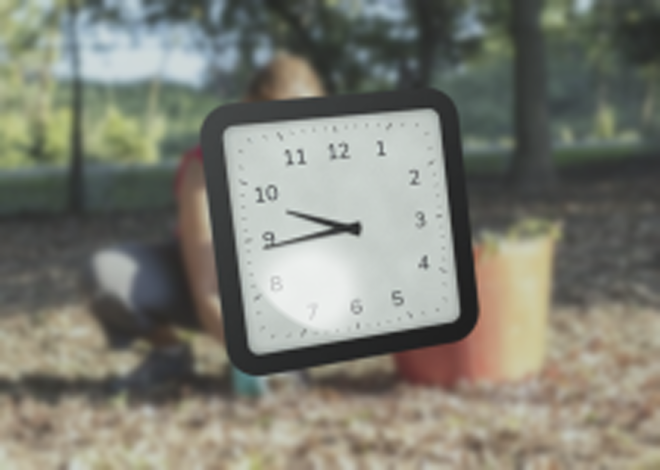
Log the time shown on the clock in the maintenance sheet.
9:44
